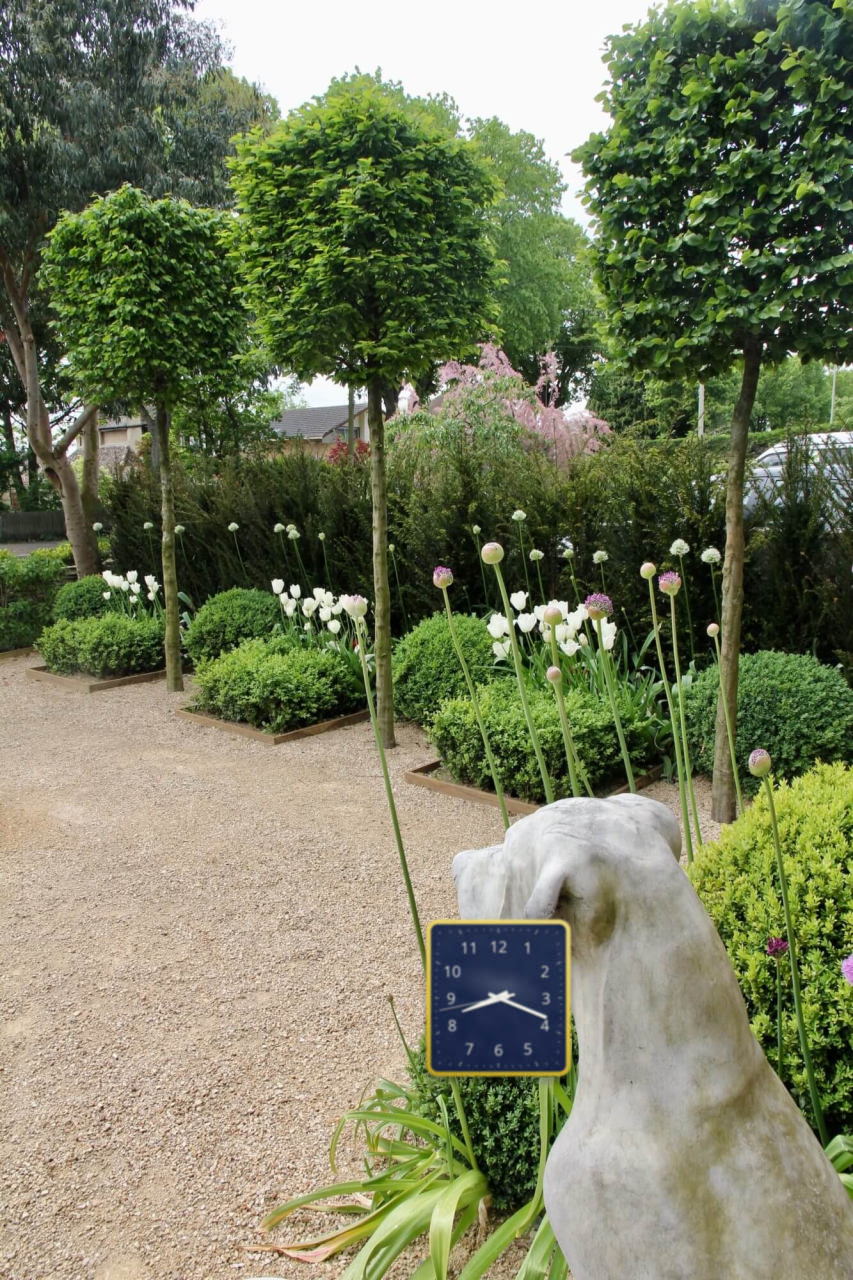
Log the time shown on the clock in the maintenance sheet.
8:18:43
